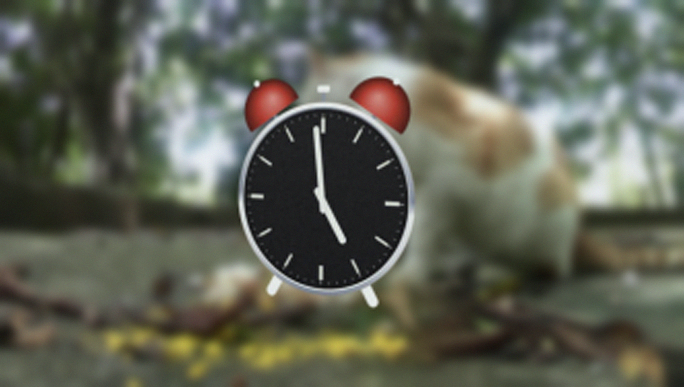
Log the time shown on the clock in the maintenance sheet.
4:59
